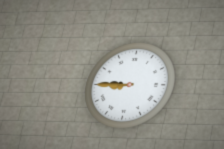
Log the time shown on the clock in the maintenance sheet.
8:45
